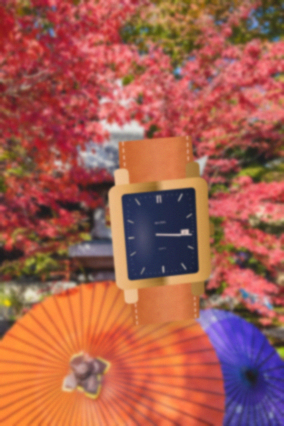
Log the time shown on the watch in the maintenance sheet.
3:16
